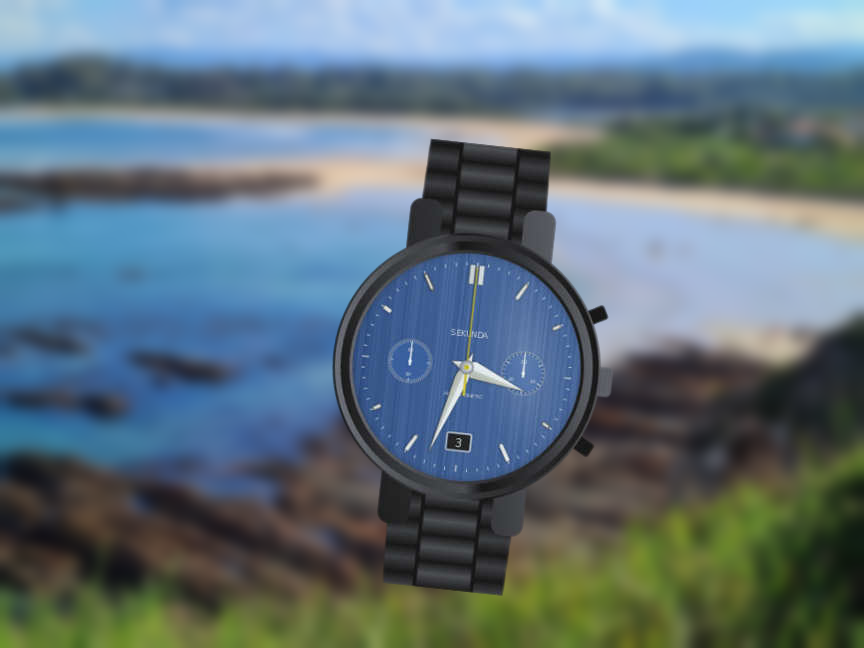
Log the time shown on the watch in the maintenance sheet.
3:33
